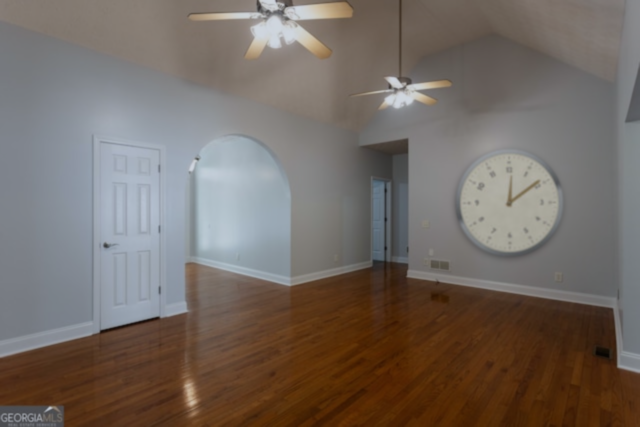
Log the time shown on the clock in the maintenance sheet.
12:09
